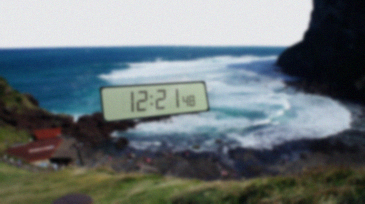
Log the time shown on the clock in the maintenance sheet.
12:21
